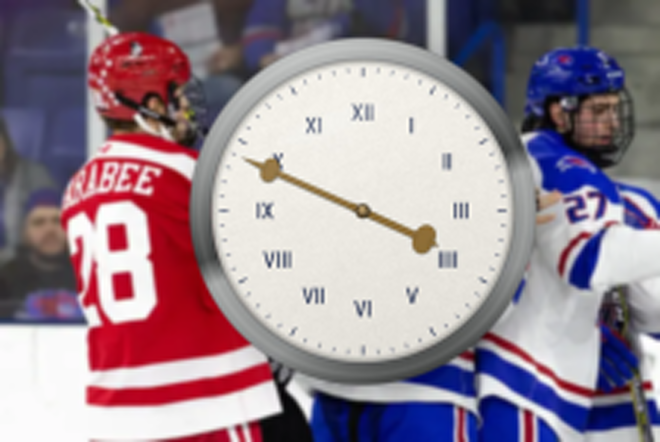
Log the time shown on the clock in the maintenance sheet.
3:49
